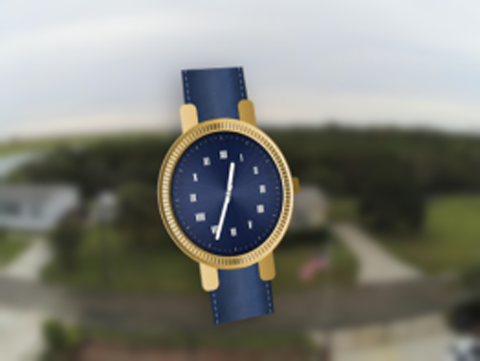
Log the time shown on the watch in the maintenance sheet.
12:34
